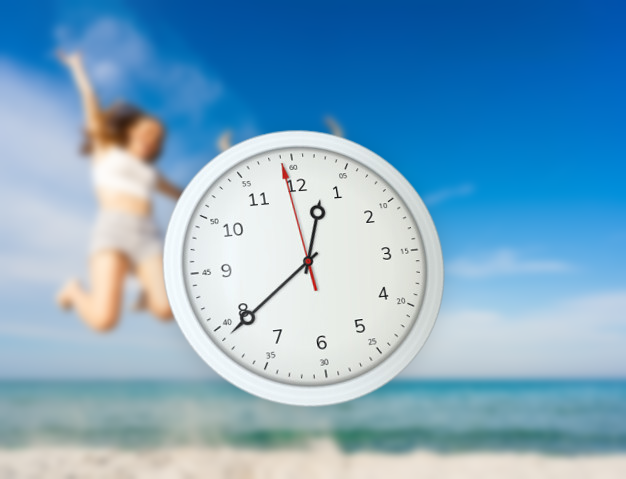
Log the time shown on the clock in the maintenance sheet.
12:38:59
